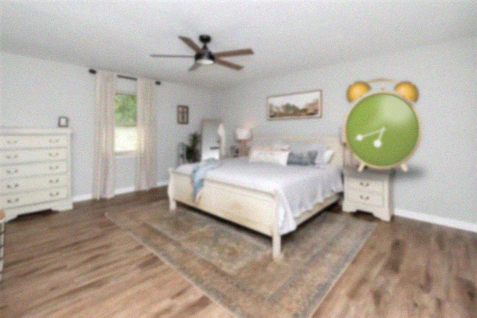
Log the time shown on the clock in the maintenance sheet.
6:42
